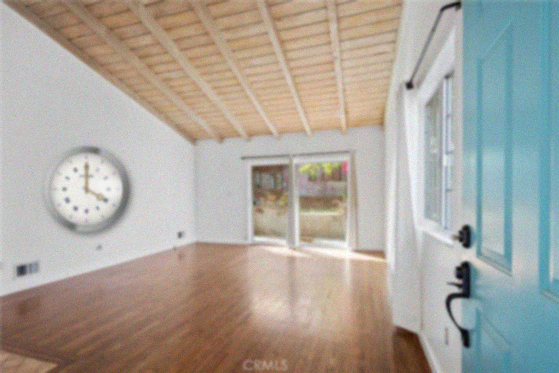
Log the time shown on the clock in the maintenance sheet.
4:00
